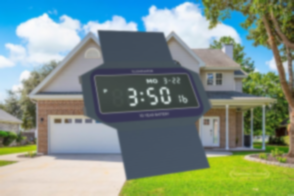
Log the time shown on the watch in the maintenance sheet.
3:50
